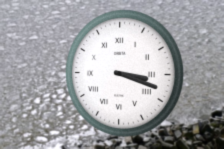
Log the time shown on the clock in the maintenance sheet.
3:18
